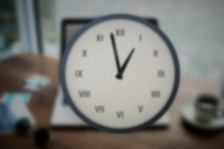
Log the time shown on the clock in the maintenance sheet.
12:58
